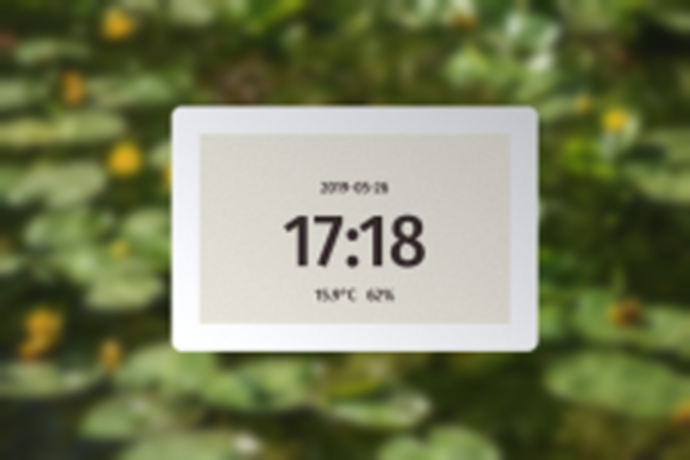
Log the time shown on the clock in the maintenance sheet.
17:18
